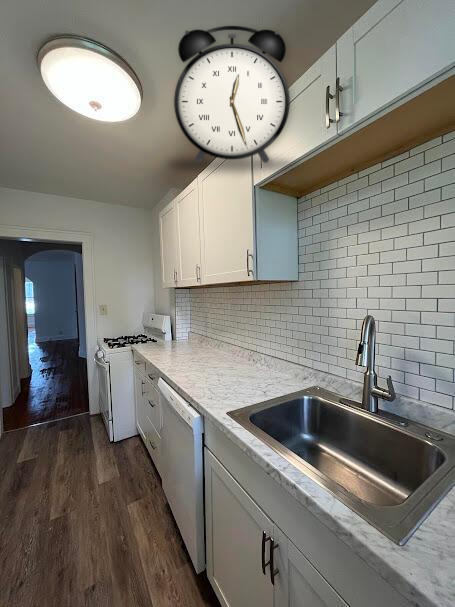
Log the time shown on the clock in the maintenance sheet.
12:27
